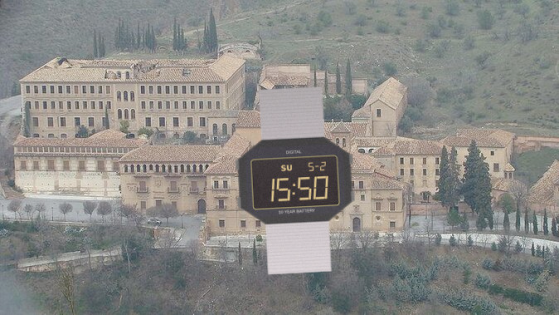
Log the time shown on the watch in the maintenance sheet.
15:50
